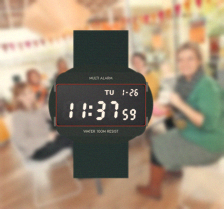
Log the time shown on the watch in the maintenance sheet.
11:37:59
